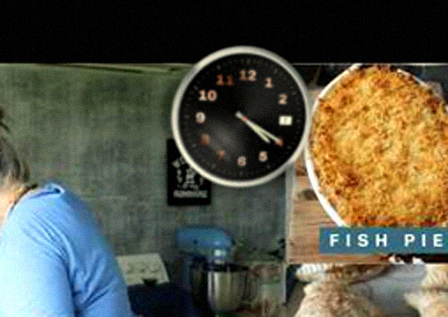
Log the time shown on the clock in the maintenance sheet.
4:20
